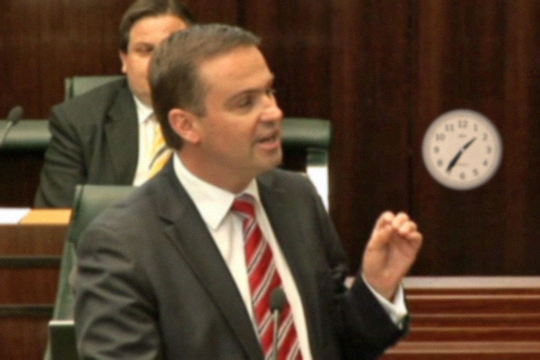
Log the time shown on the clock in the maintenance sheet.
1:36
